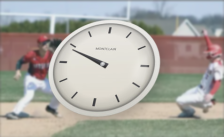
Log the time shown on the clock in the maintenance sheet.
9:49
